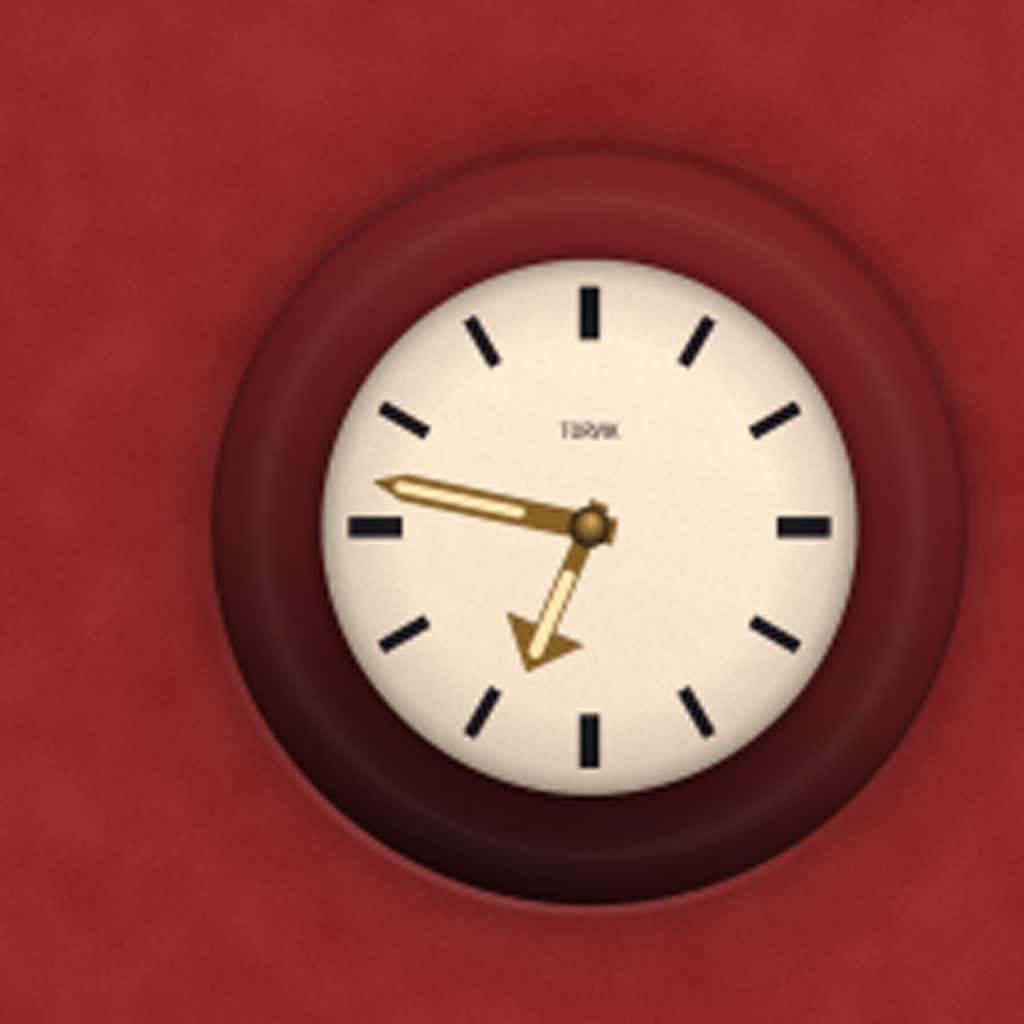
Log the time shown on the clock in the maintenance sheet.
6:47
